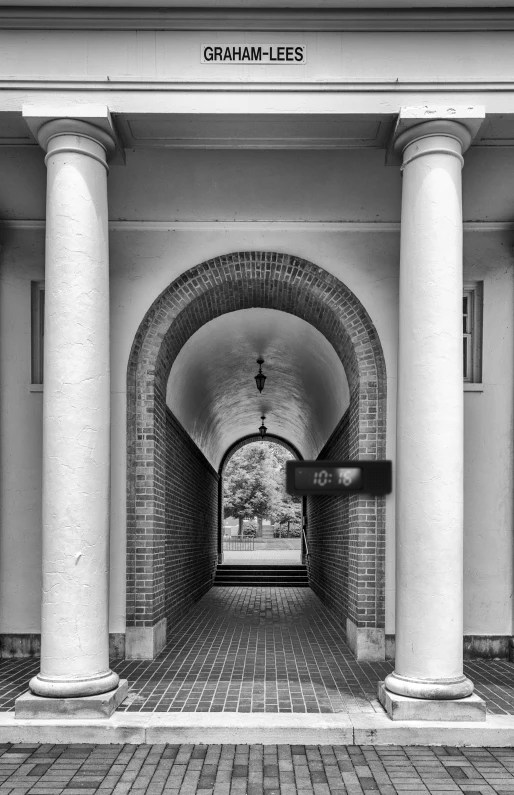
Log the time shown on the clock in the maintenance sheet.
10:16
